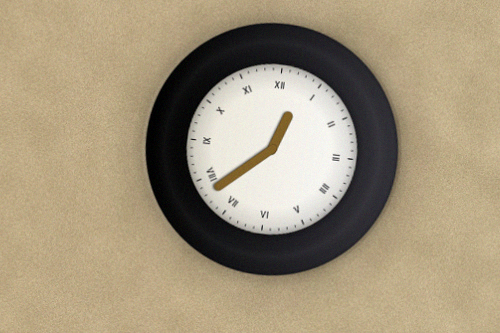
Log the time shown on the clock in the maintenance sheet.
12:38
